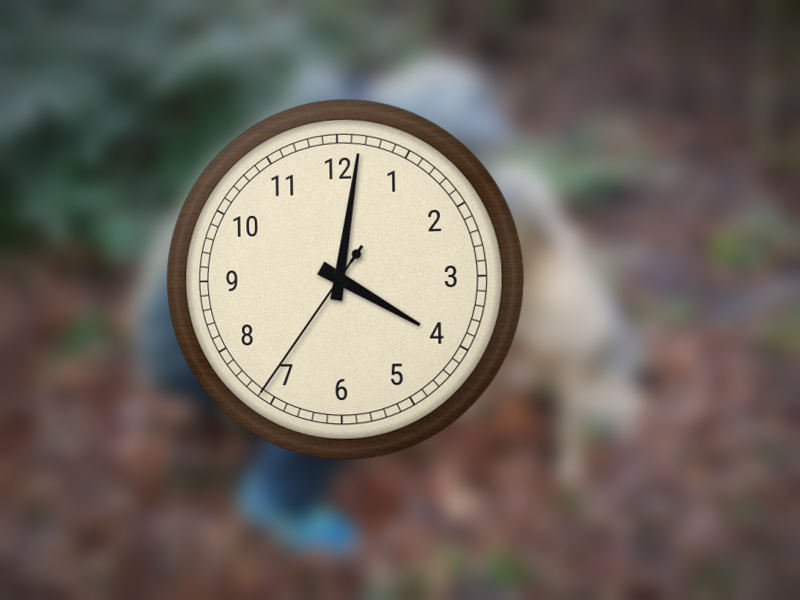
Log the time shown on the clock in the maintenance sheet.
4:01:36
